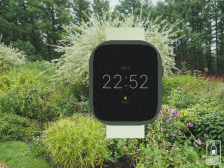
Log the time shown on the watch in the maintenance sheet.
22:52
